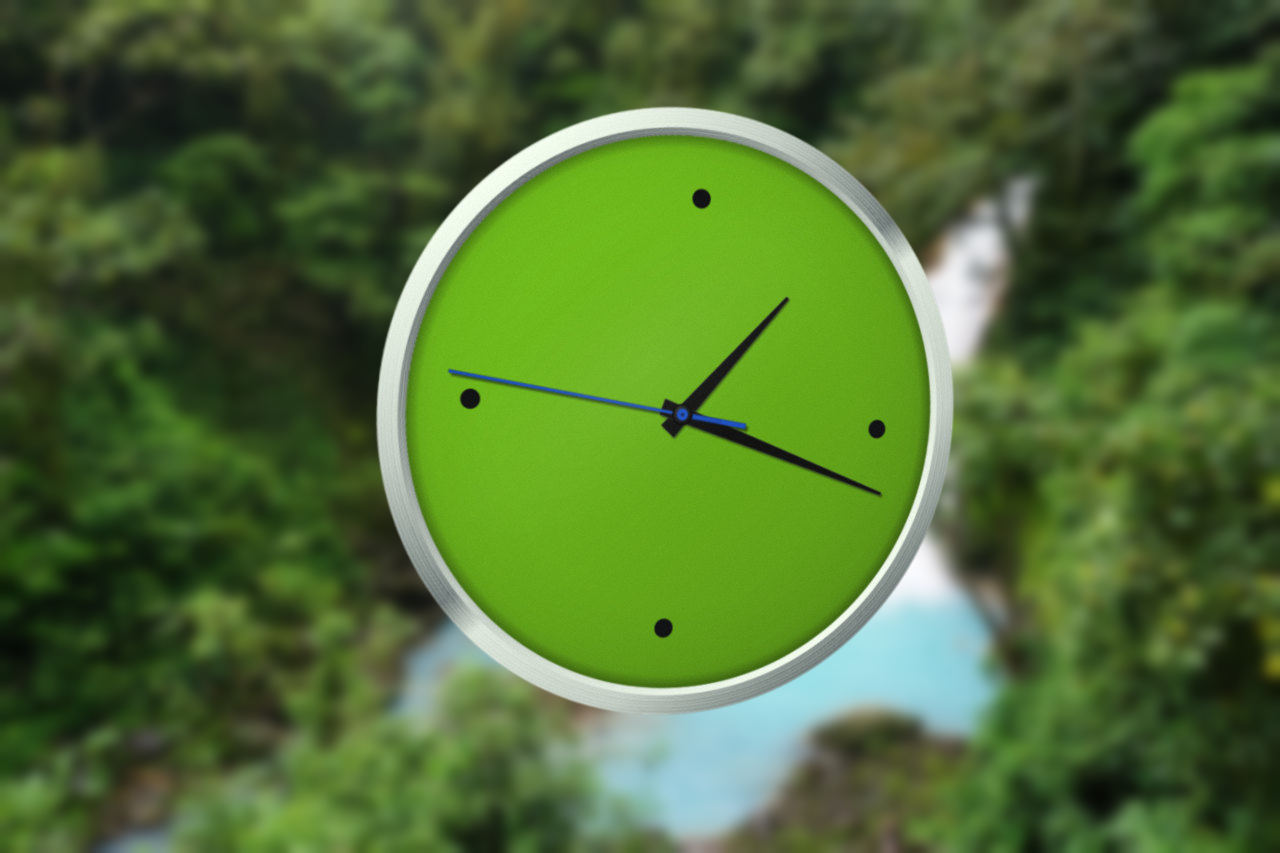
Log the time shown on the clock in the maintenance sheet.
1:17:46
